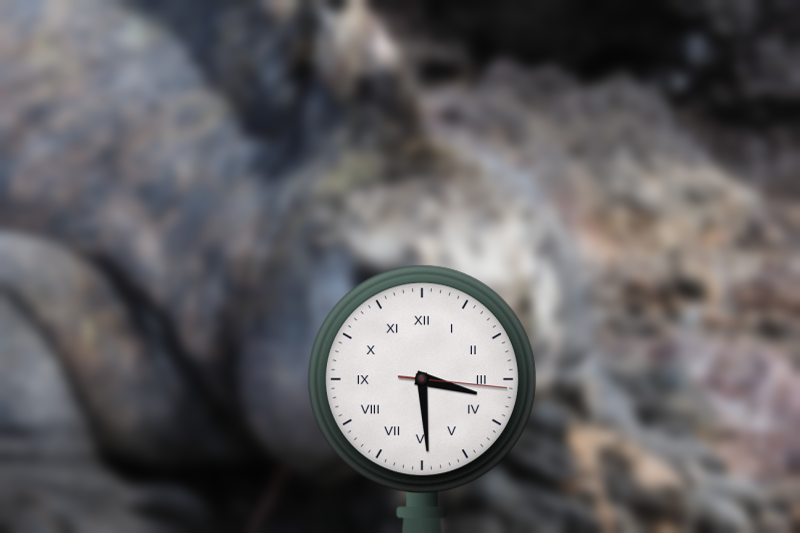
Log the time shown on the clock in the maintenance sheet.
3:29:16
